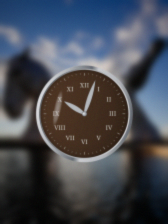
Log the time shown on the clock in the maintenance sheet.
10:03
